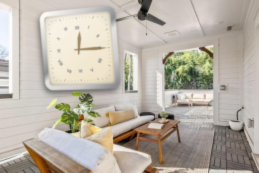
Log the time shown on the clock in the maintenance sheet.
12:15
